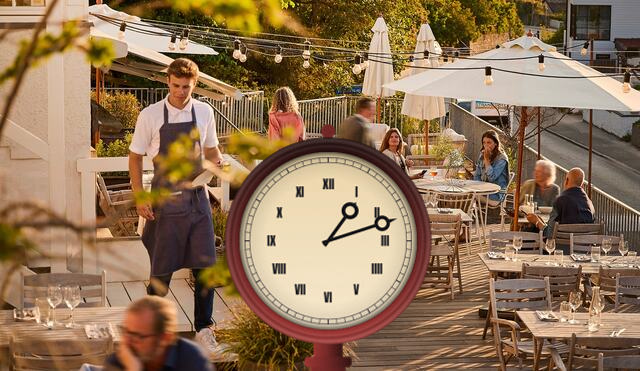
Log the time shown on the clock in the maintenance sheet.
1:12
